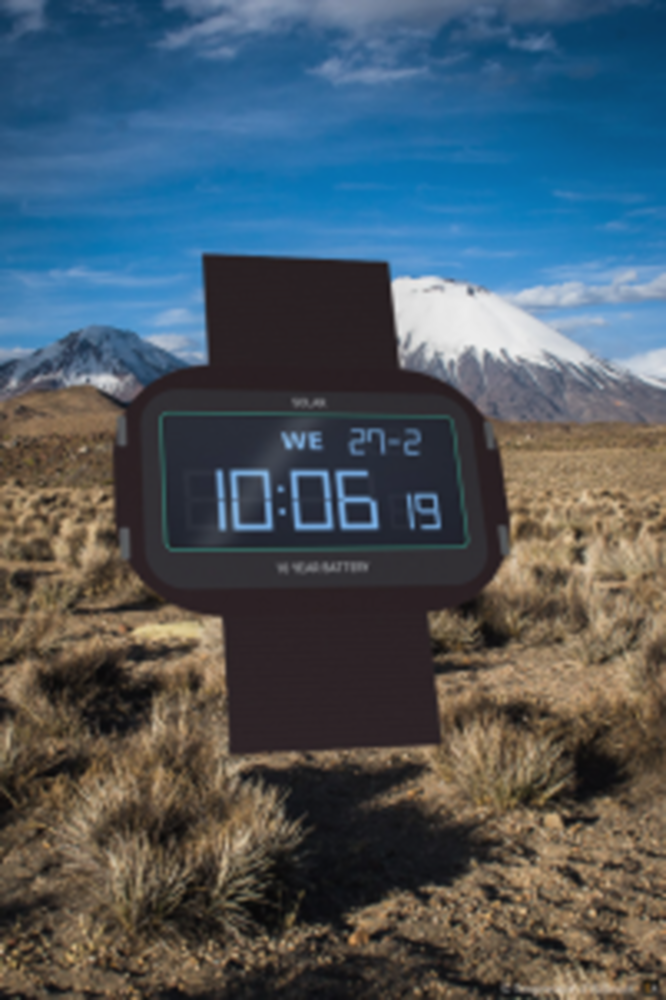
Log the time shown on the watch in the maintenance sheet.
10:06:19
